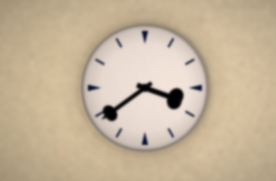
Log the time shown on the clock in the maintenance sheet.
3:39
